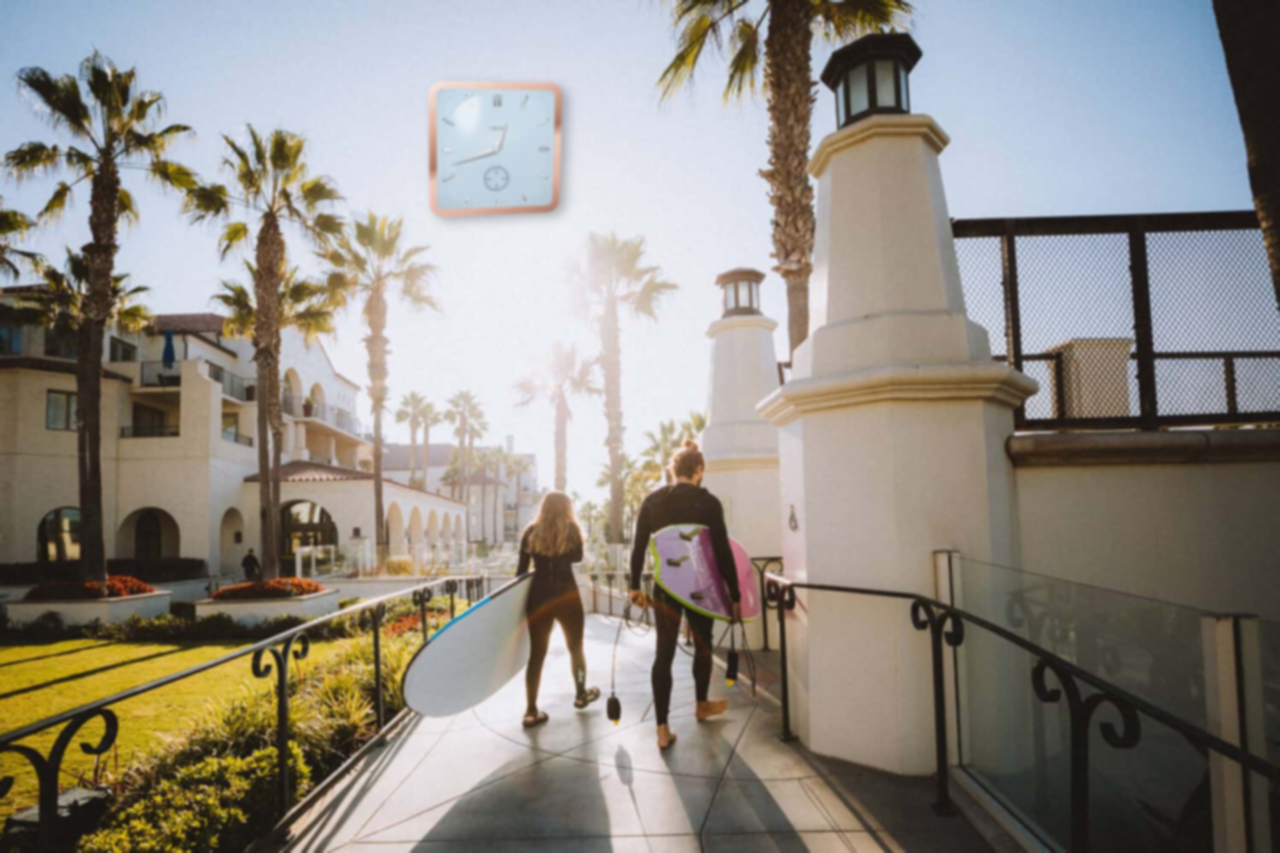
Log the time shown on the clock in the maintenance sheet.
12:42
